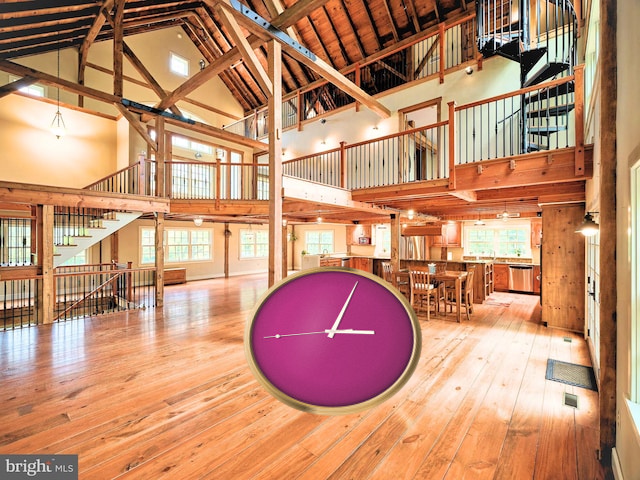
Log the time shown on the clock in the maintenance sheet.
3:03:44
